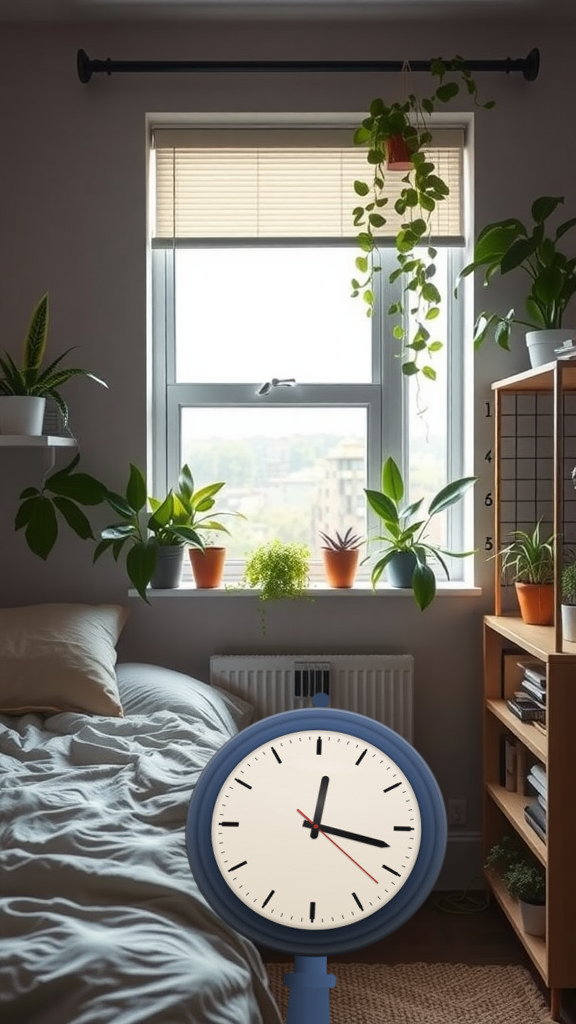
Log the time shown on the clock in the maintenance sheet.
12:17:22
